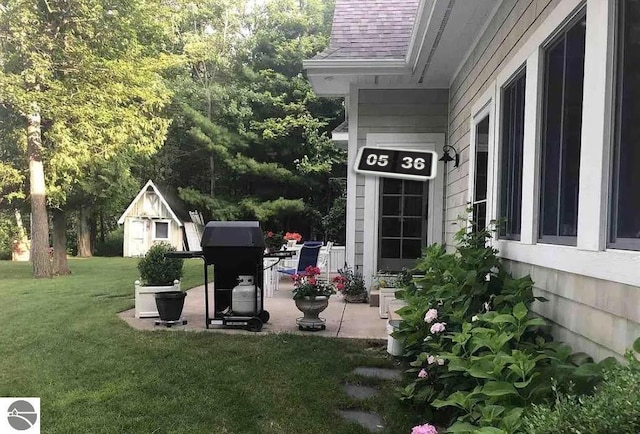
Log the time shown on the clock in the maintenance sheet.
5:36
